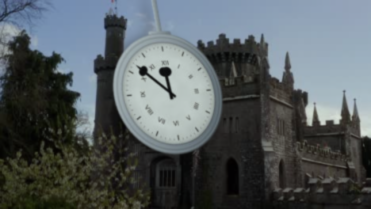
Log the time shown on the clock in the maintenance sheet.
11:52
